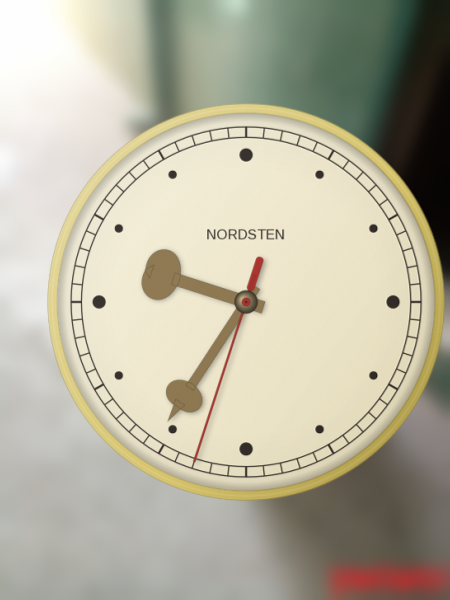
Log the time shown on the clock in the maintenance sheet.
9:35:33
